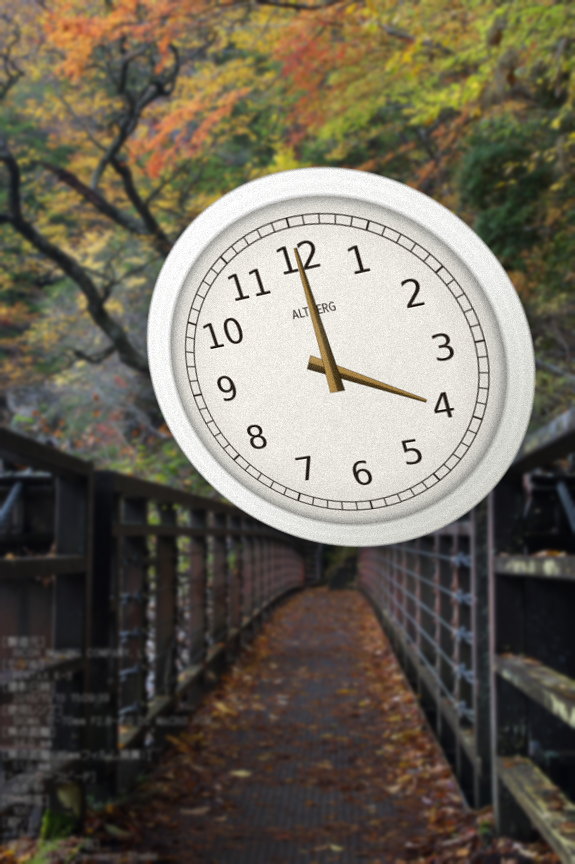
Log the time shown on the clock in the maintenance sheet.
4:00
